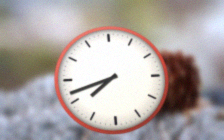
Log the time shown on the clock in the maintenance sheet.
7:42
